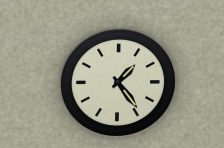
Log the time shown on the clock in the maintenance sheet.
1:24
